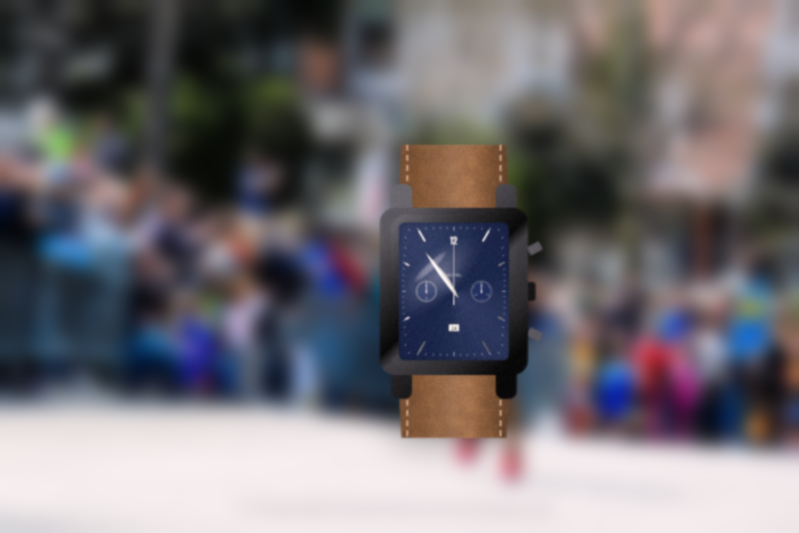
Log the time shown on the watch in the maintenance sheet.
10:54
